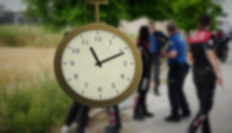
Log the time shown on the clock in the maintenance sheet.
11:11
